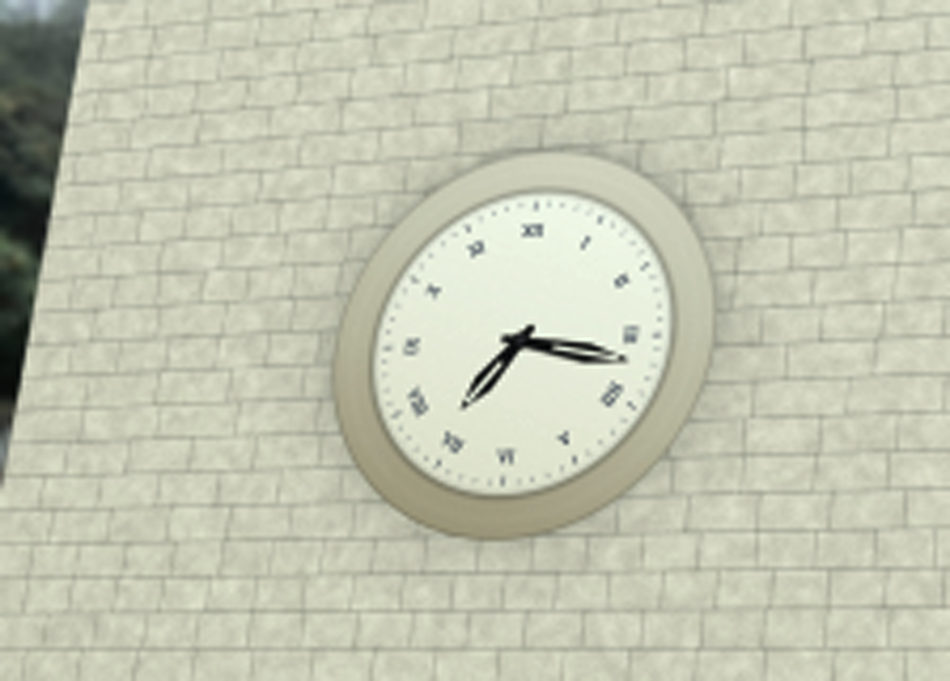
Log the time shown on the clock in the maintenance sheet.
7:17
